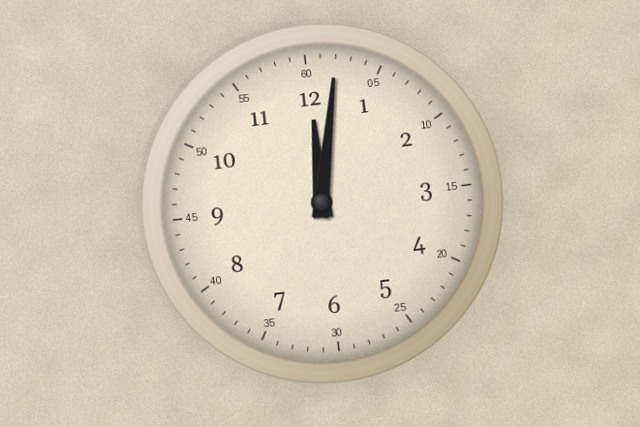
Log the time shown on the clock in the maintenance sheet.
12:02
